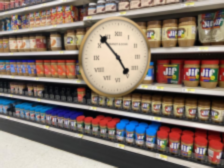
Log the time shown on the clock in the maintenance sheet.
4:53
